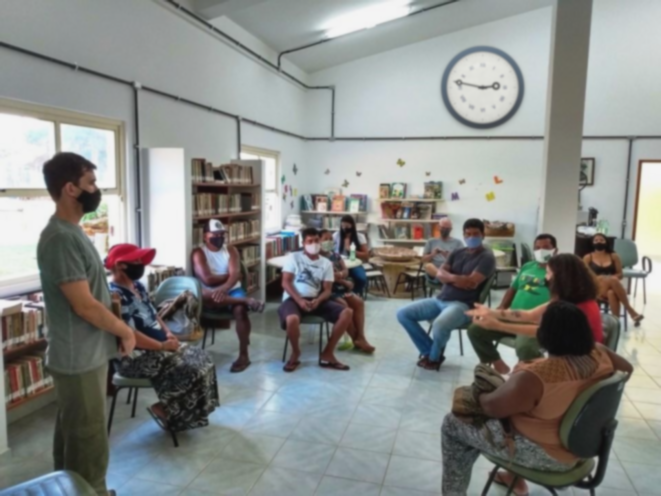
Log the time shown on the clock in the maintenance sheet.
2:47
